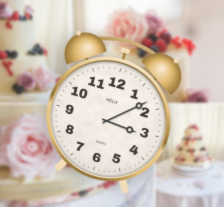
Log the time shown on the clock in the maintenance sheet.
3:08
